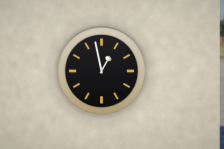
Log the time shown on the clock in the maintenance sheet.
12:58
